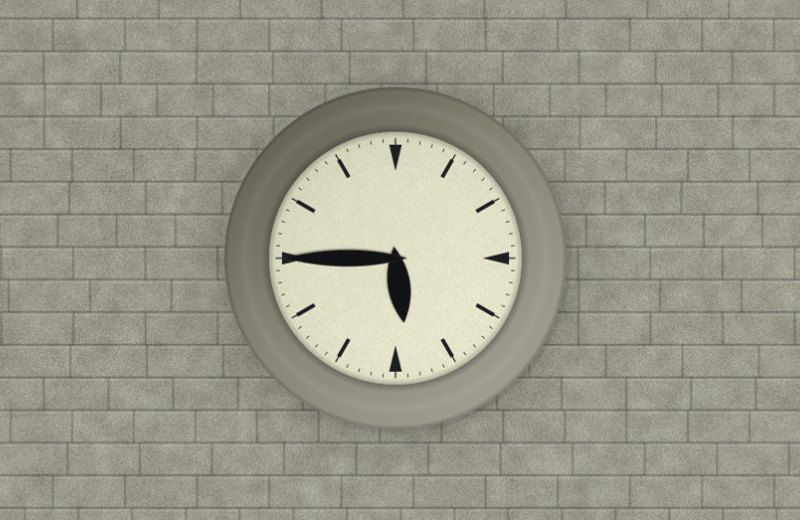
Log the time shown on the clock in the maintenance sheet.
5:45
